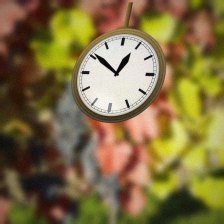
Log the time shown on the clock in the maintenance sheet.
12:51
